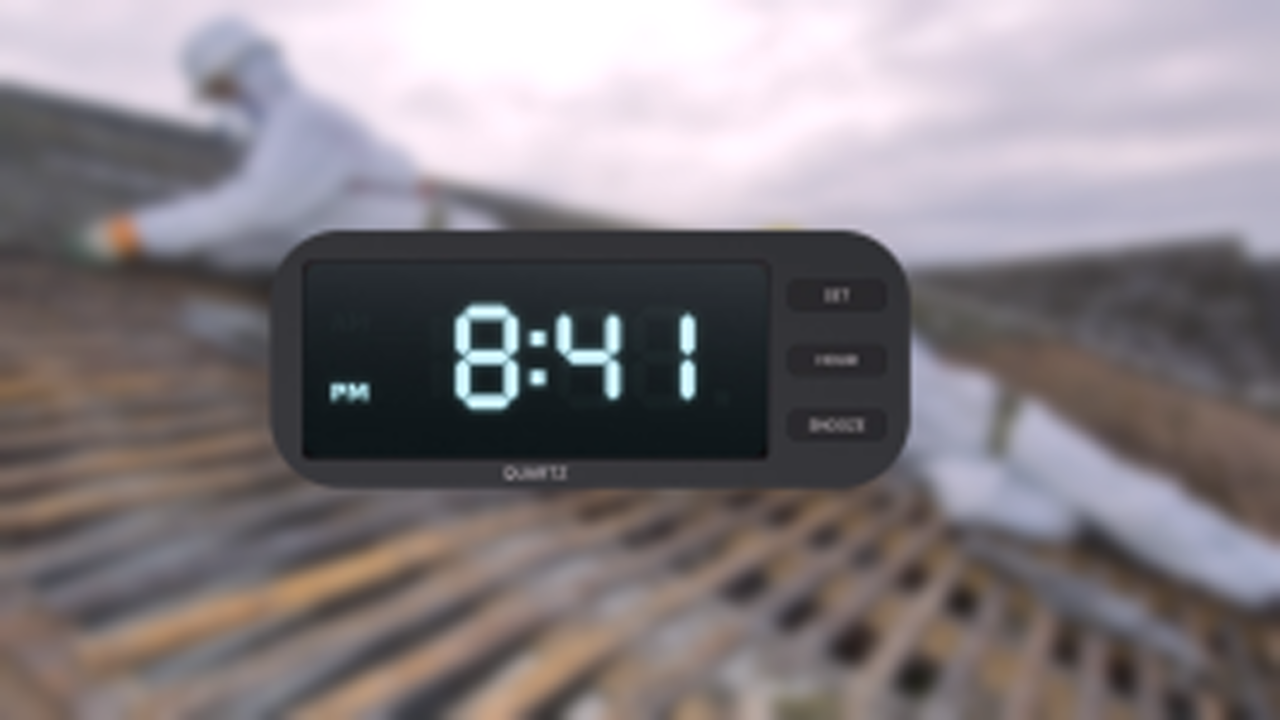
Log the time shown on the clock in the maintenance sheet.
8:41
